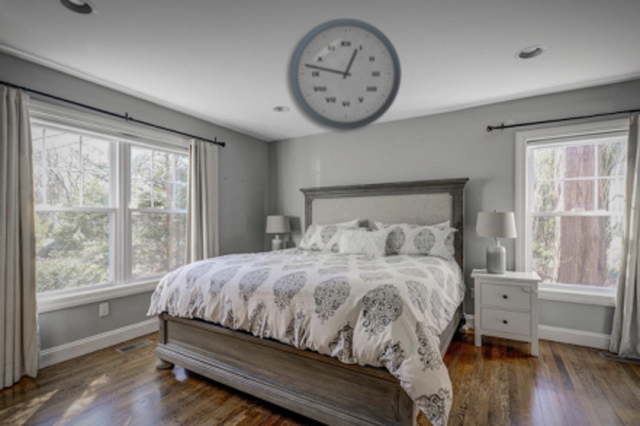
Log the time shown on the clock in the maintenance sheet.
12:47
